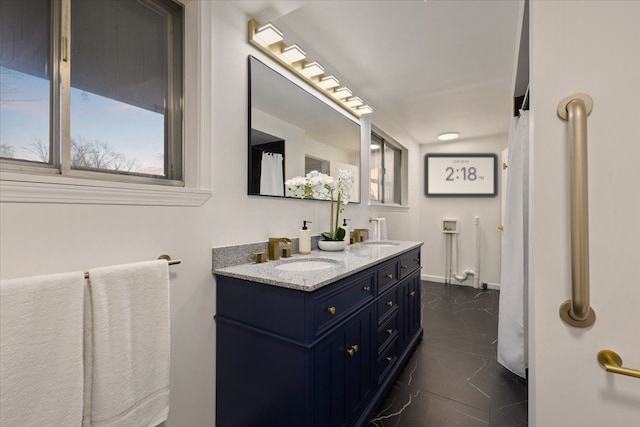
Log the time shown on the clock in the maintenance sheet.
2:18
